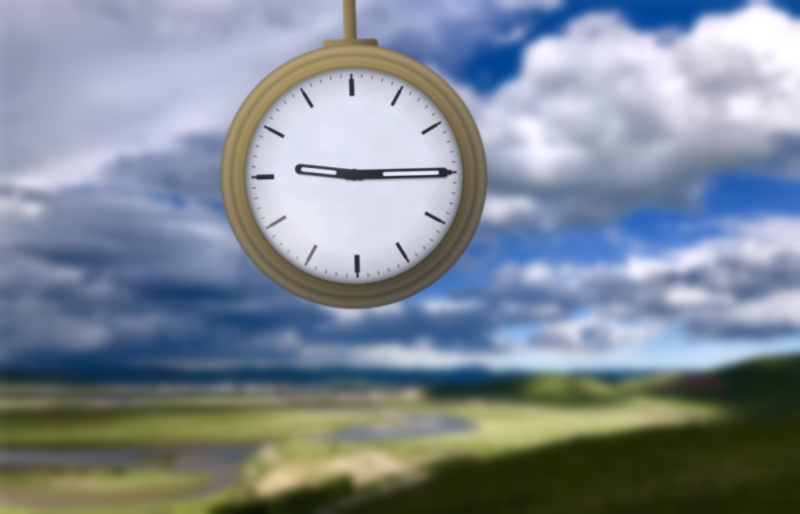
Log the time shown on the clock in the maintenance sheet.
9:15
